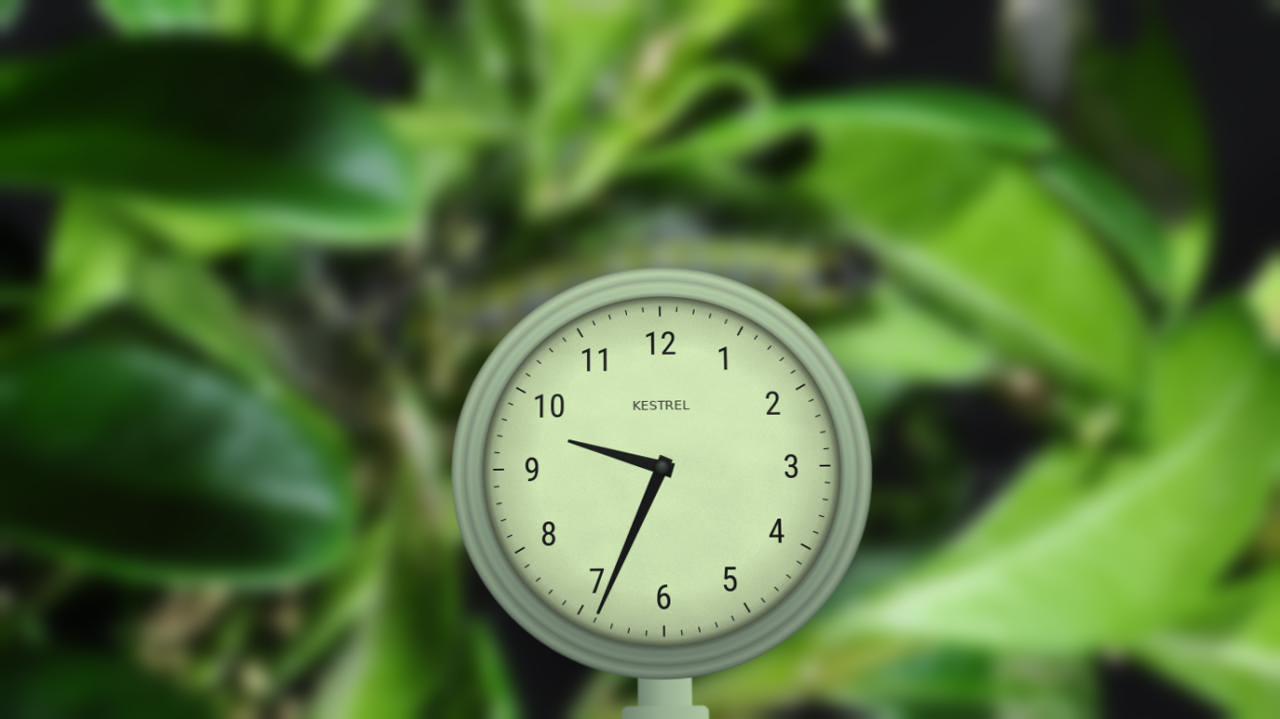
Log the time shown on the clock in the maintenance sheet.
9:34
